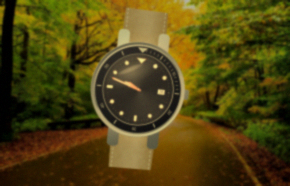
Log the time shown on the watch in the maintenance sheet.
9:48
